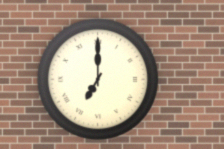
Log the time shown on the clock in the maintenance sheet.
7:00
